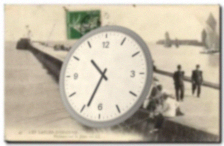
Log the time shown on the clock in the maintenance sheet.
10:34
